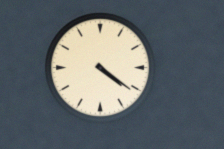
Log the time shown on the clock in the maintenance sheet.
4:21
